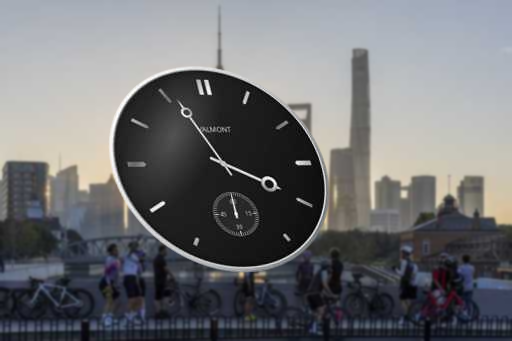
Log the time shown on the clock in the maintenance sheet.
3:56
